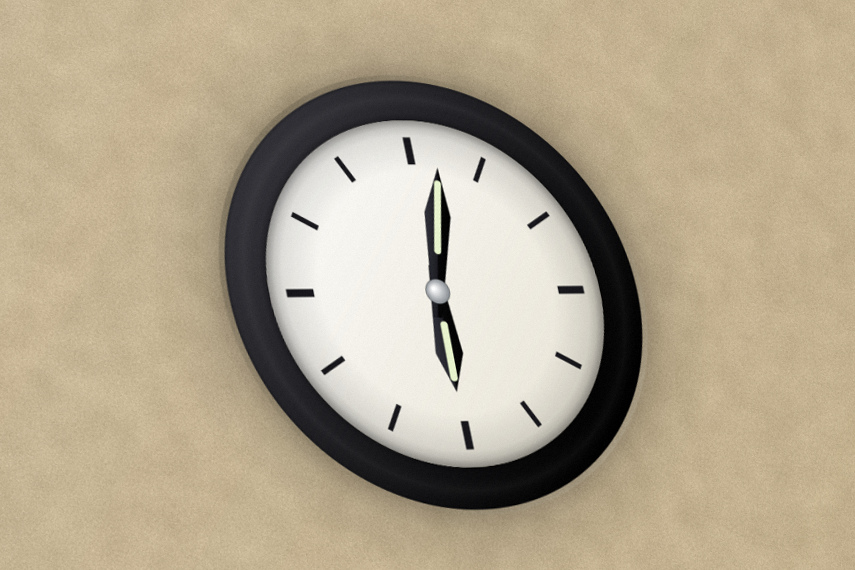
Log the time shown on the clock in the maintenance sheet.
6:02
